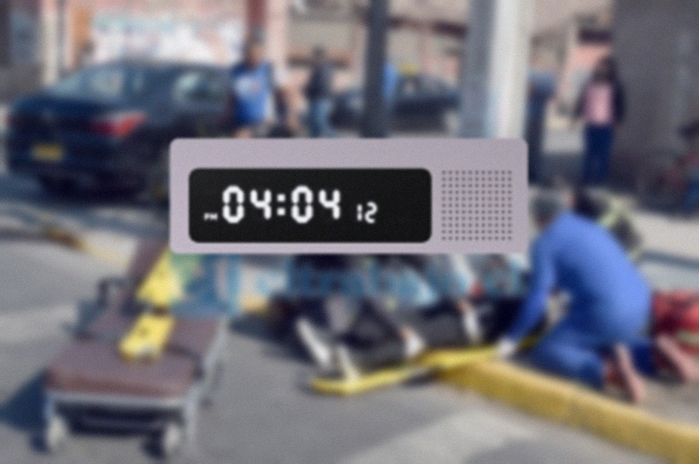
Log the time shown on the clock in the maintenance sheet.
4:04:12
